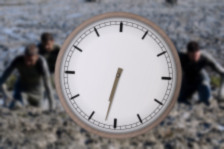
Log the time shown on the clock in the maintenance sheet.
6:32
